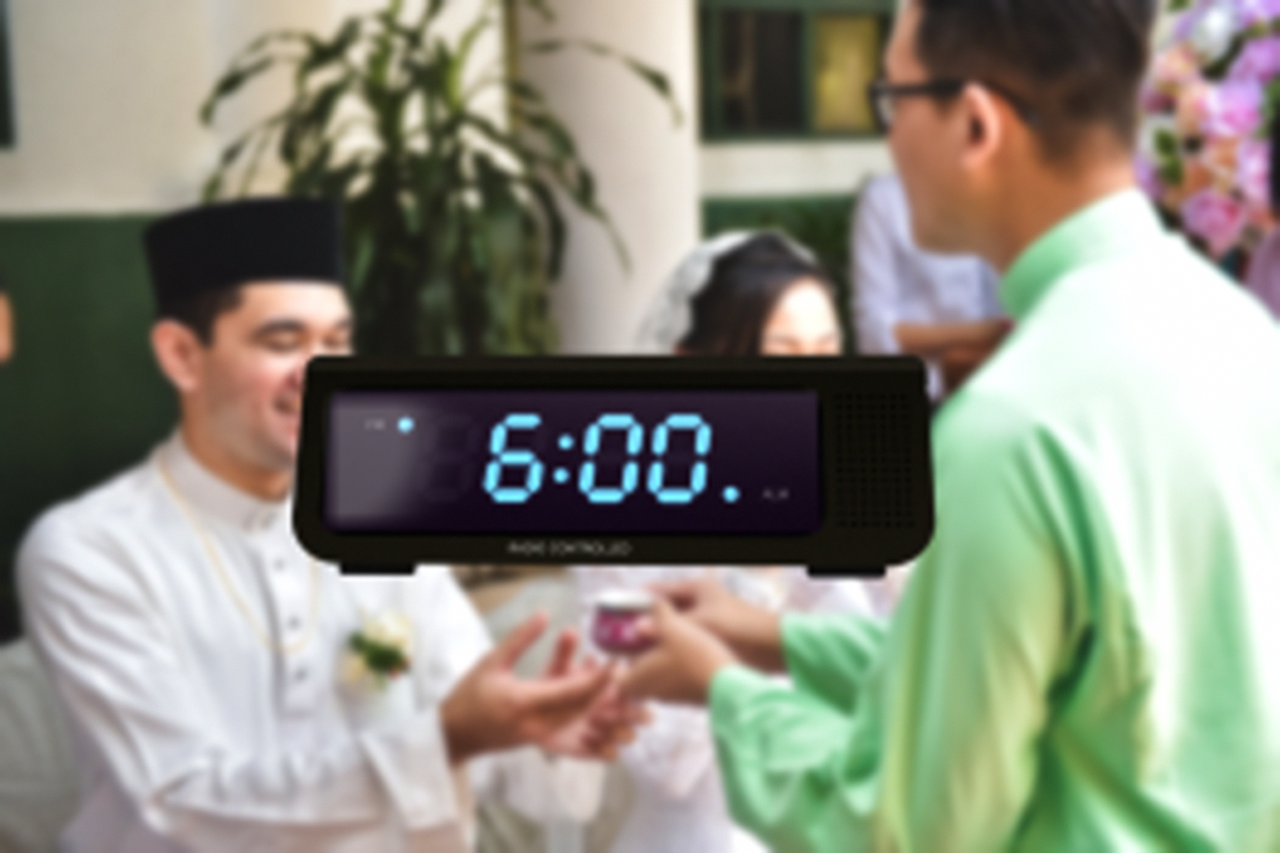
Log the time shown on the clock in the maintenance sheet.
6:00
